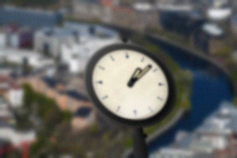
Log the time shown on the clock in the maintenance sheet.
1:08
